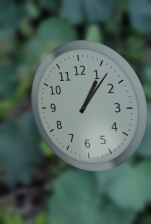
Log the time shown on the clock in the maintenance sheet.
1:07
